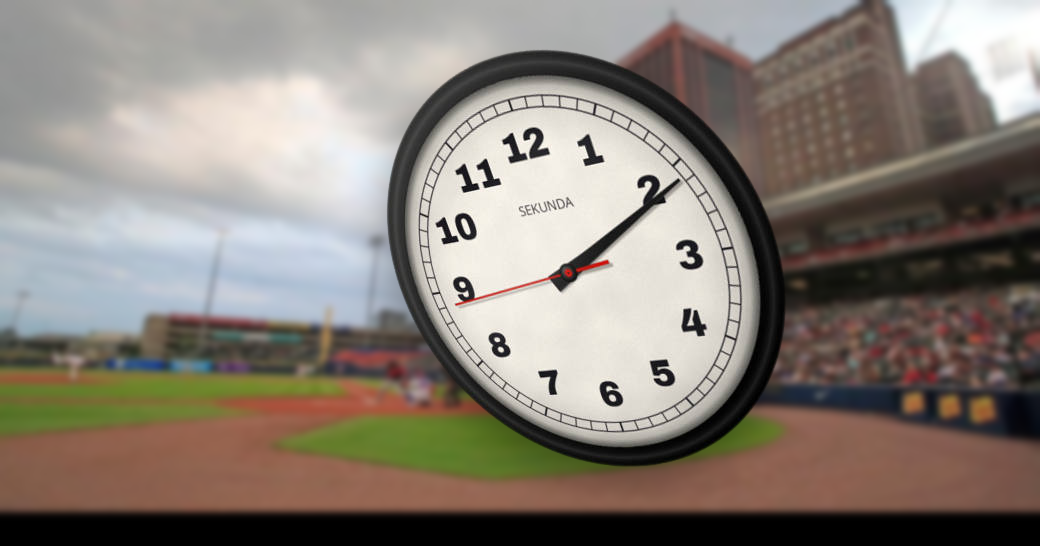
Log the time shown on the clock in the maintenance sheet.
2:10:44
